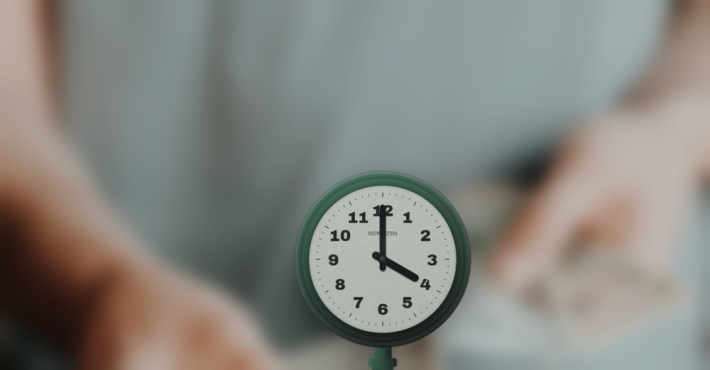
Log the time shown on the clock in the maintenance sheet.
4:00
